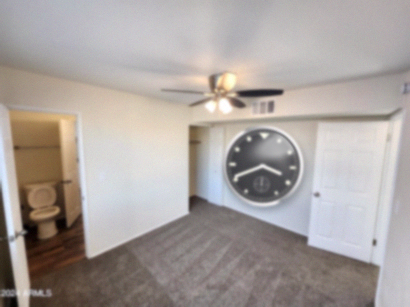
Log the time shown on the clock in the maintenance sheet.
3:41
